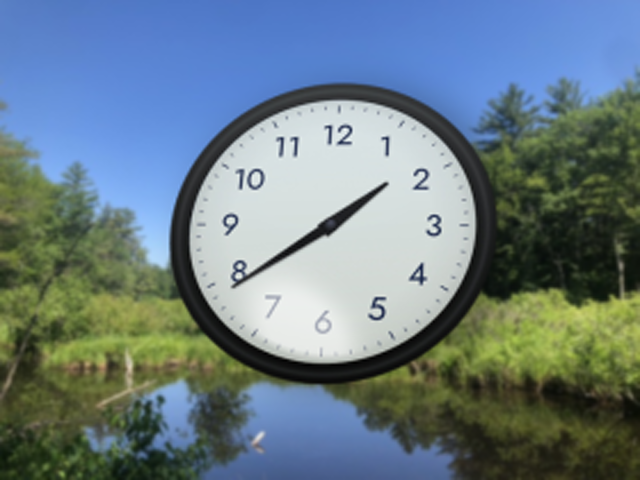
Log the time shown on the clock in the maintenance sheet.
1:39
